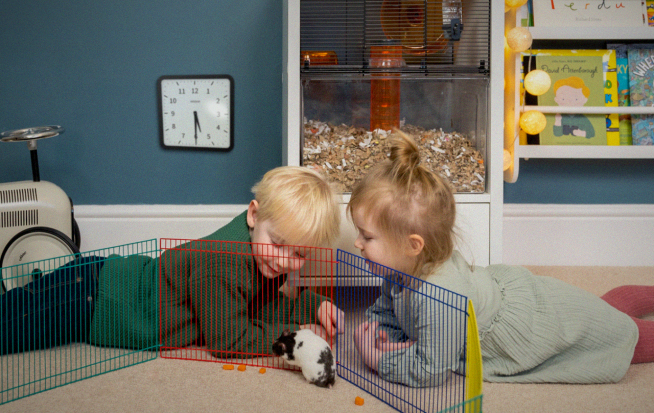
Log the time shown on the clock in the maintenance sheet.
5:30
